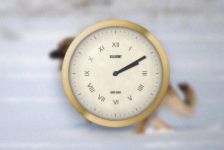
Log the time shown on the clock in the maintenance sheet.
2:10
